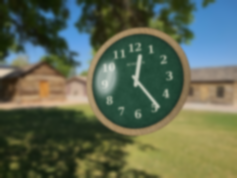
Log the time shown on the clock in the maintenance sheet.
12:24
